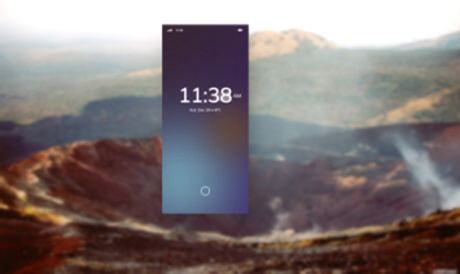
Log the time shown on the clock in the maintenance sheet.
11:38
